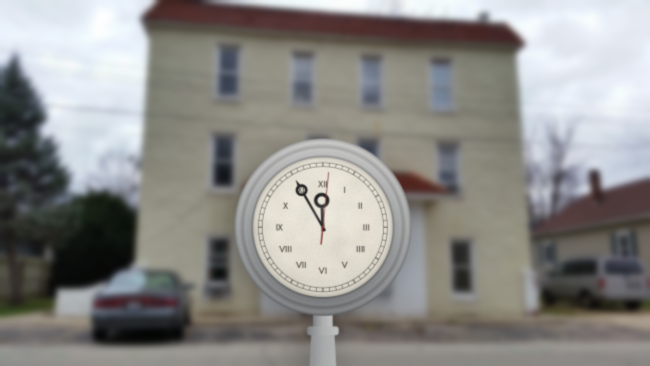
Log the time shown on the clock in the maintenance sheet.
11:55:01
